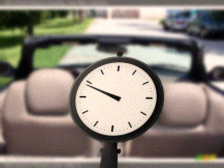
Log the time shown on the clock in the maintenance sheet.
9:49
